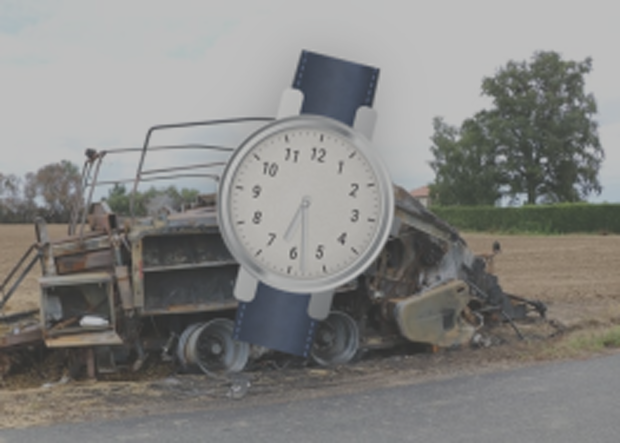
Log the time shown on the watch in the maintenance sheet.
6:28
